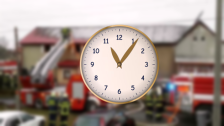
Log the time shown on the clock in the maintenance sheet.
11:06
